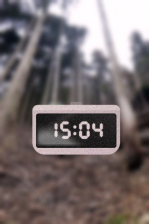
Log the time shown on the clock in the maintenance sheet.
15:04
